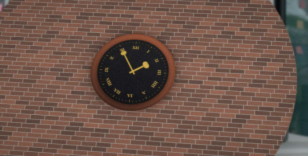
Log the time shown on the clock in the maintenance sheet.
1:55
